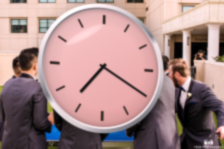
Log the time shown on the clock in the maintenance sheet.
7:20
